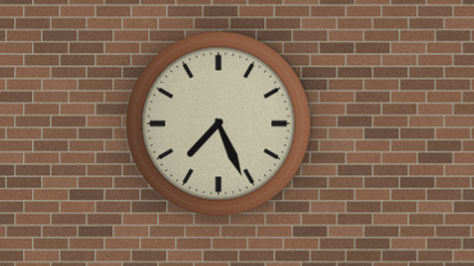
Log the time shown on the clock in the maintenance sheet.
7:26
